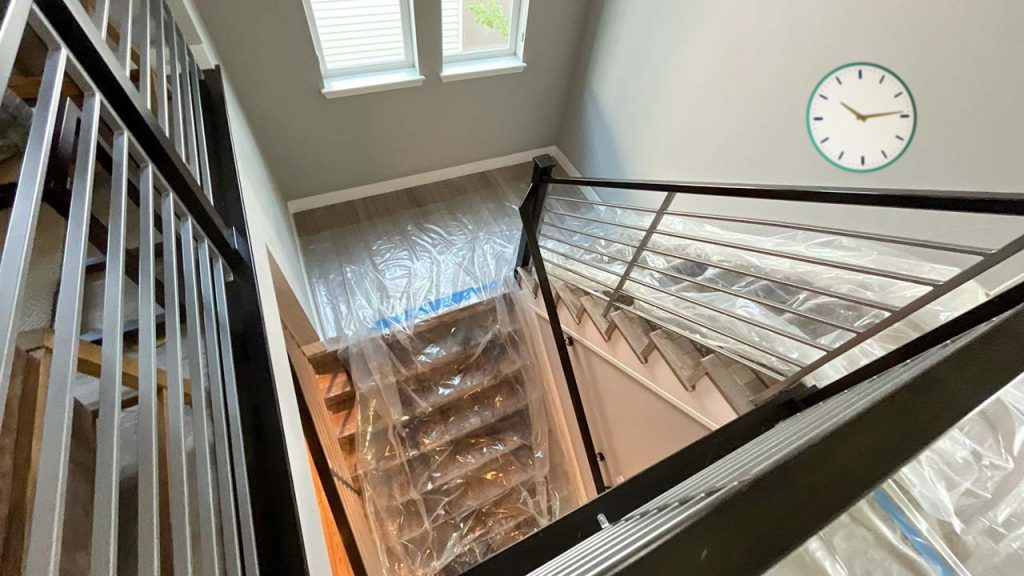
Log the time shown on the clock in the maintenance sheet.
10:14
